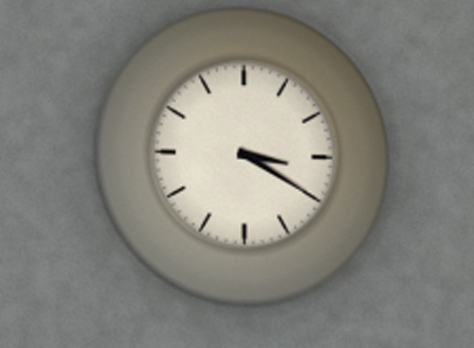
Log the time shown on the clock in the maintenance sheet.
3:20
